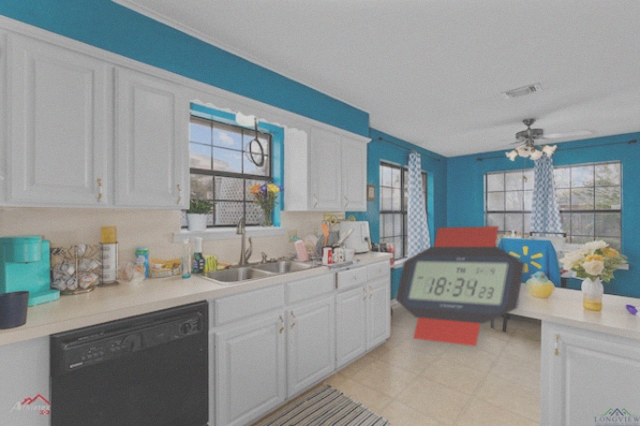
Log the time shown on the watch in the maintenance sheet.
18:34:23
